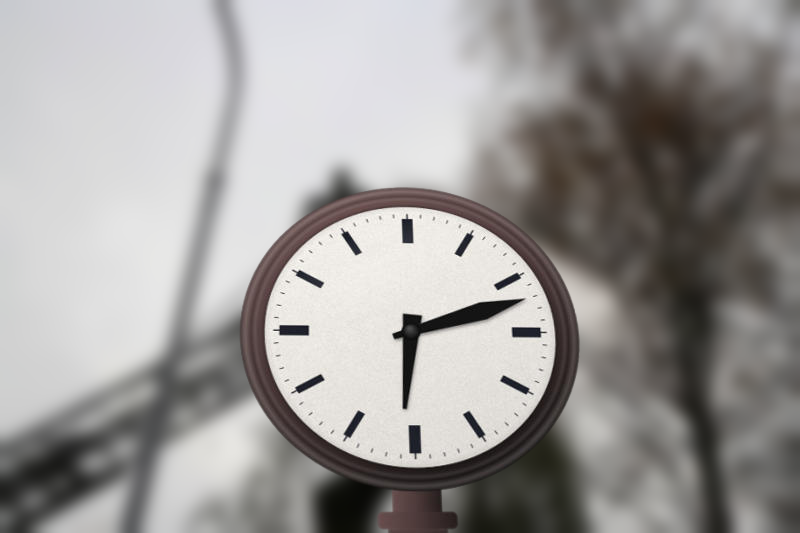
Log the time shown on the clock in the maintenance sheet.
6:12
